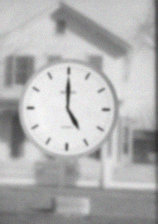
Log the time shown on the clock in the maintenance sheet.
5:00
